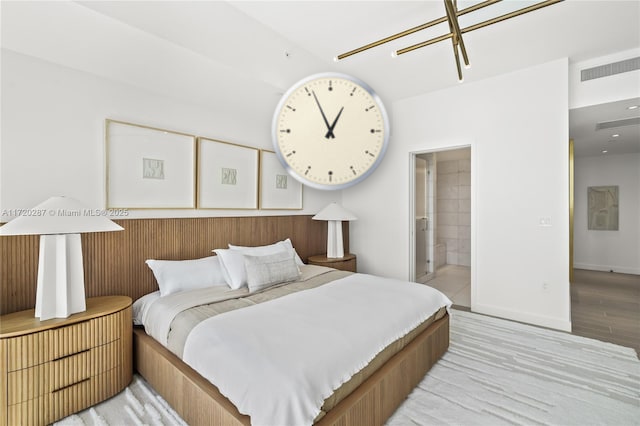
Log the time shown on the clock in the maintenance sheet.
12:56
